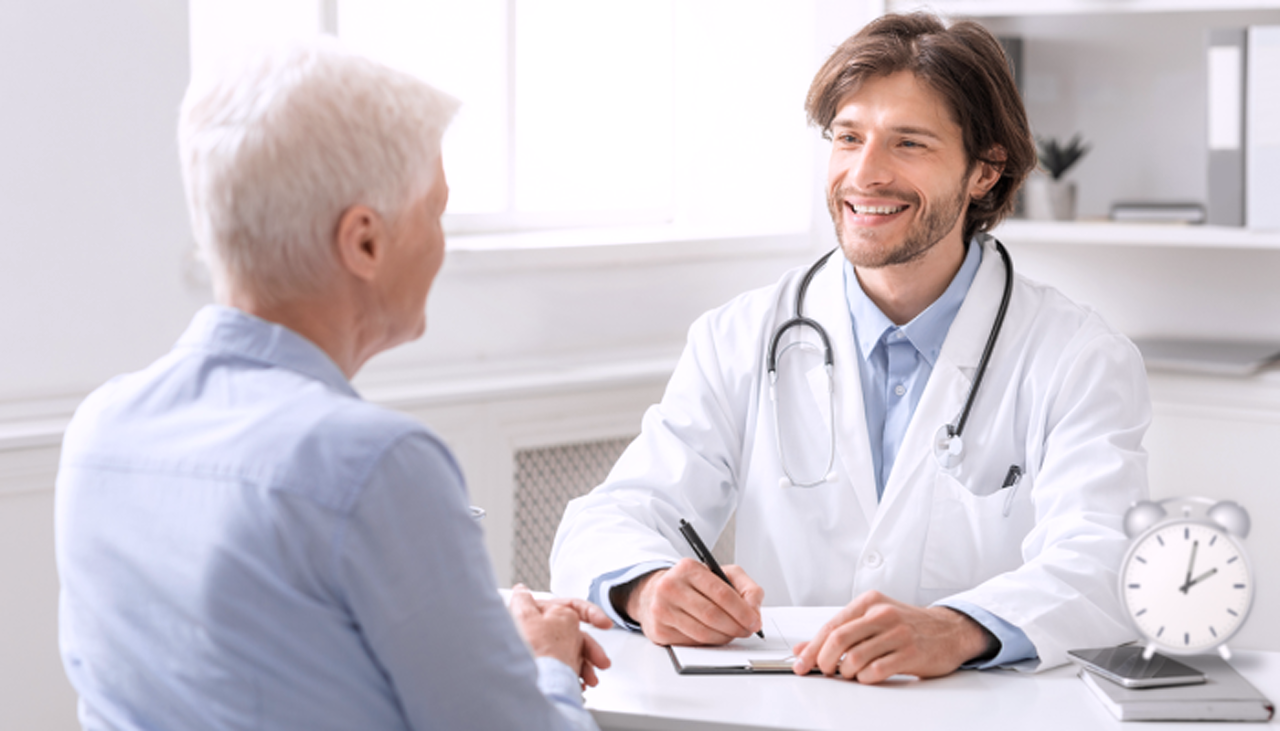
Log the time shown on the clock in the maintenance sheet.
2:02
